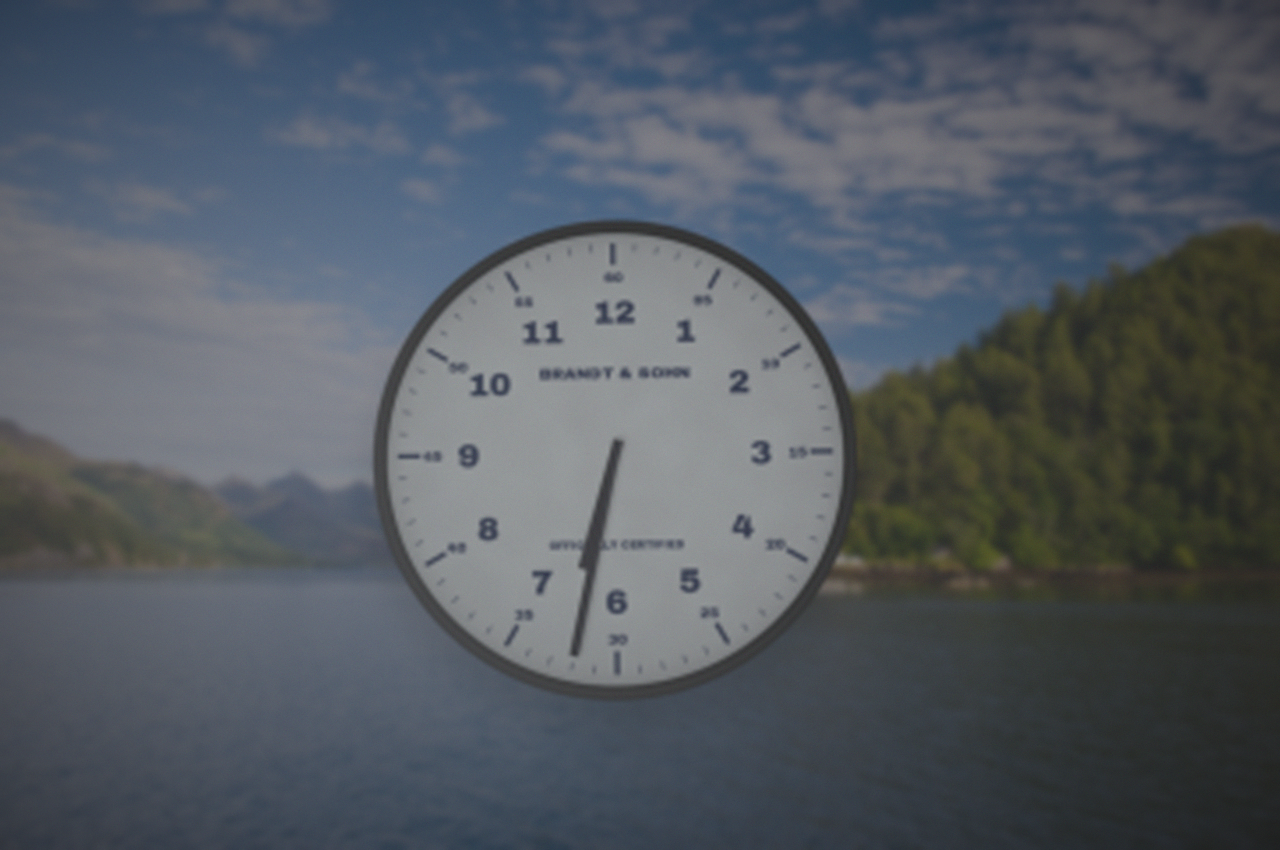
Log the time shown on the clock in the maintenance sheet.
6:32
